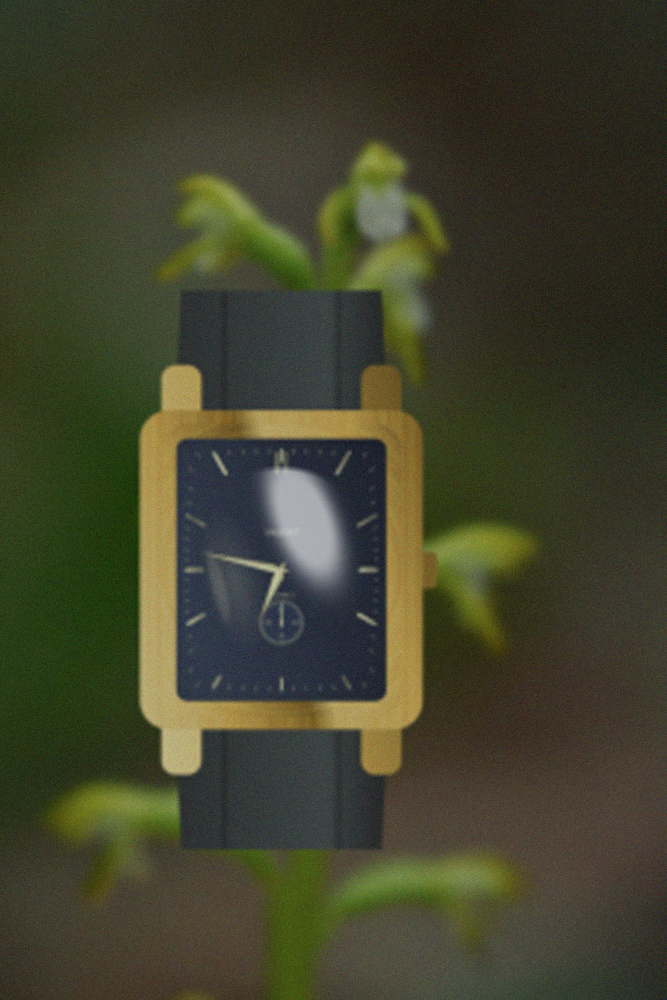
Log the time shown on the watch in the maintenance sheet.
6:47
